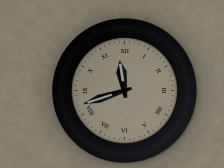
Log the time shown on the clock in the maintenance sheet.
11:42
